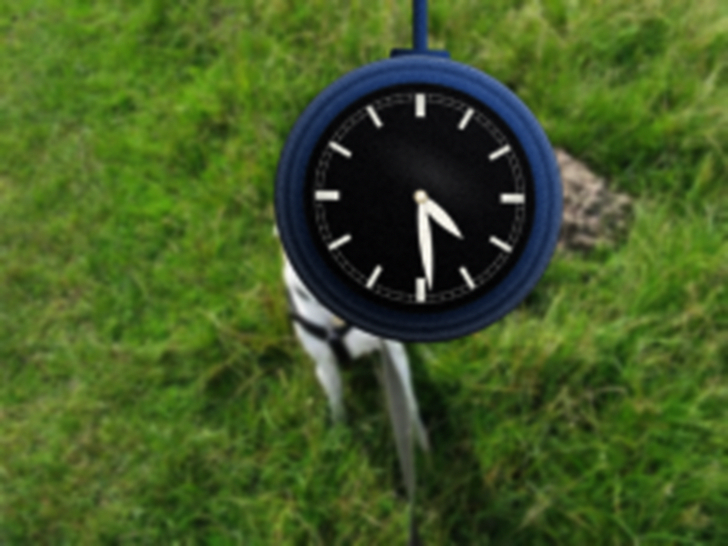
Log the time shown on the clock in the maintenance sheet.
4:29
